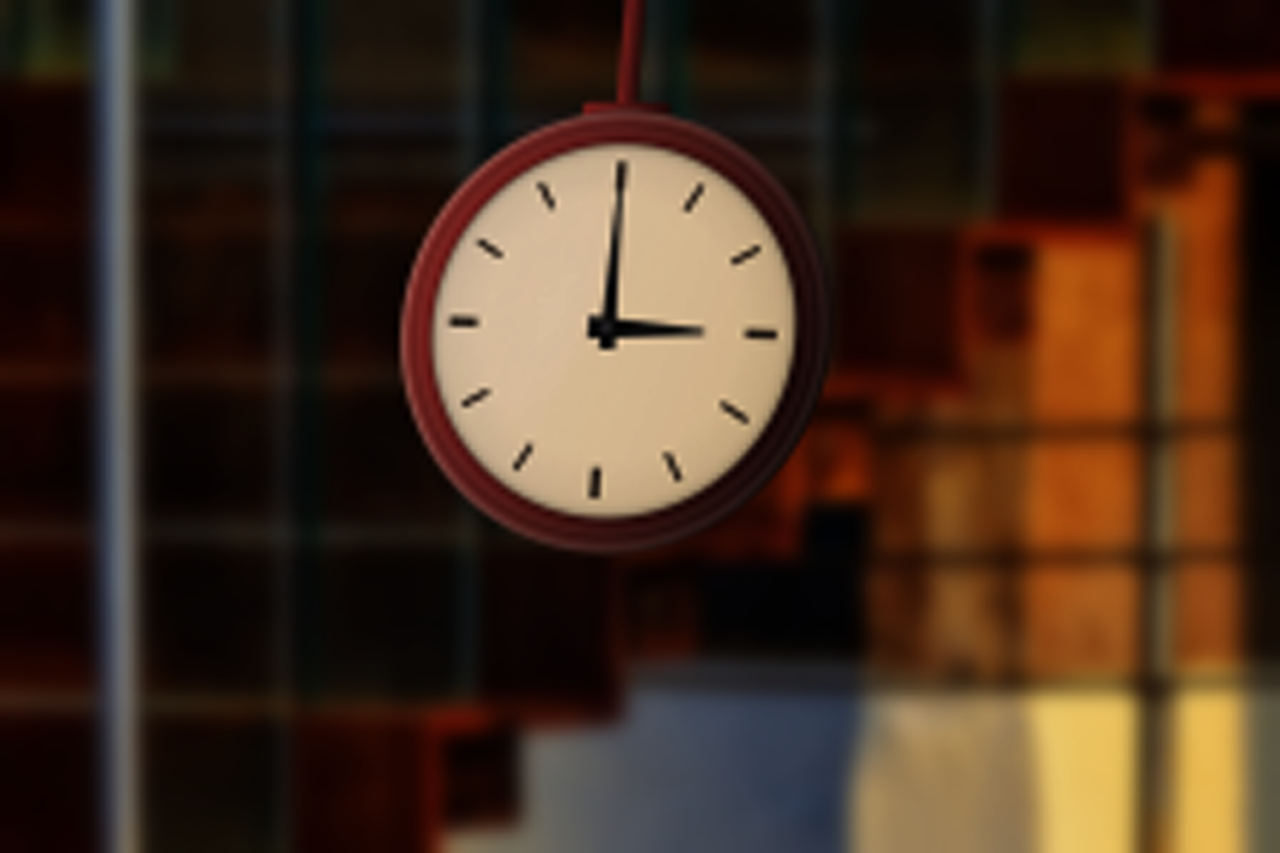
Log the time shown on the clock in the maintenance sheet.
3:00
